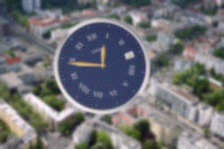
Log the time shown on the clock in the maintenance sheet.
12:49
